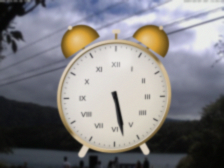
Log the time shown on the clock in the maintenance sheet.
5:28
